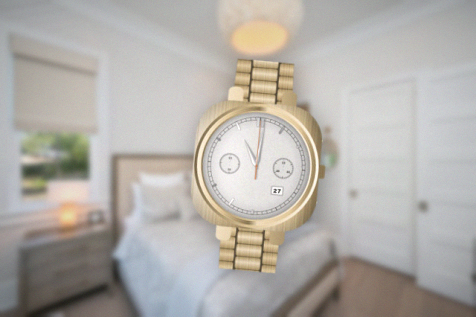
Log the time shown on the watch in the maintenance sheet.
11:01
